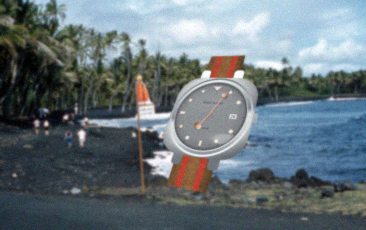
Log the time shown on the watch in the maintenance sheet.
7:04
